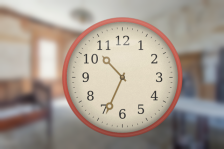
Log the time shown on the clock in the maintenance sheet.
10:34
